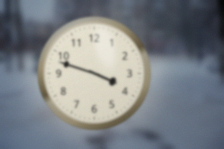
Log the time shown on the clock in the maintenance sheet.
3:48
